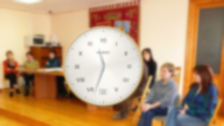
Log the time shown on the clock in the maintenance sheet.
11:33
